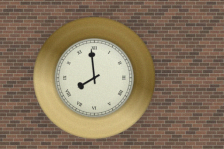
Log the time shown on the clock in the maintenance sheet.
7:59
